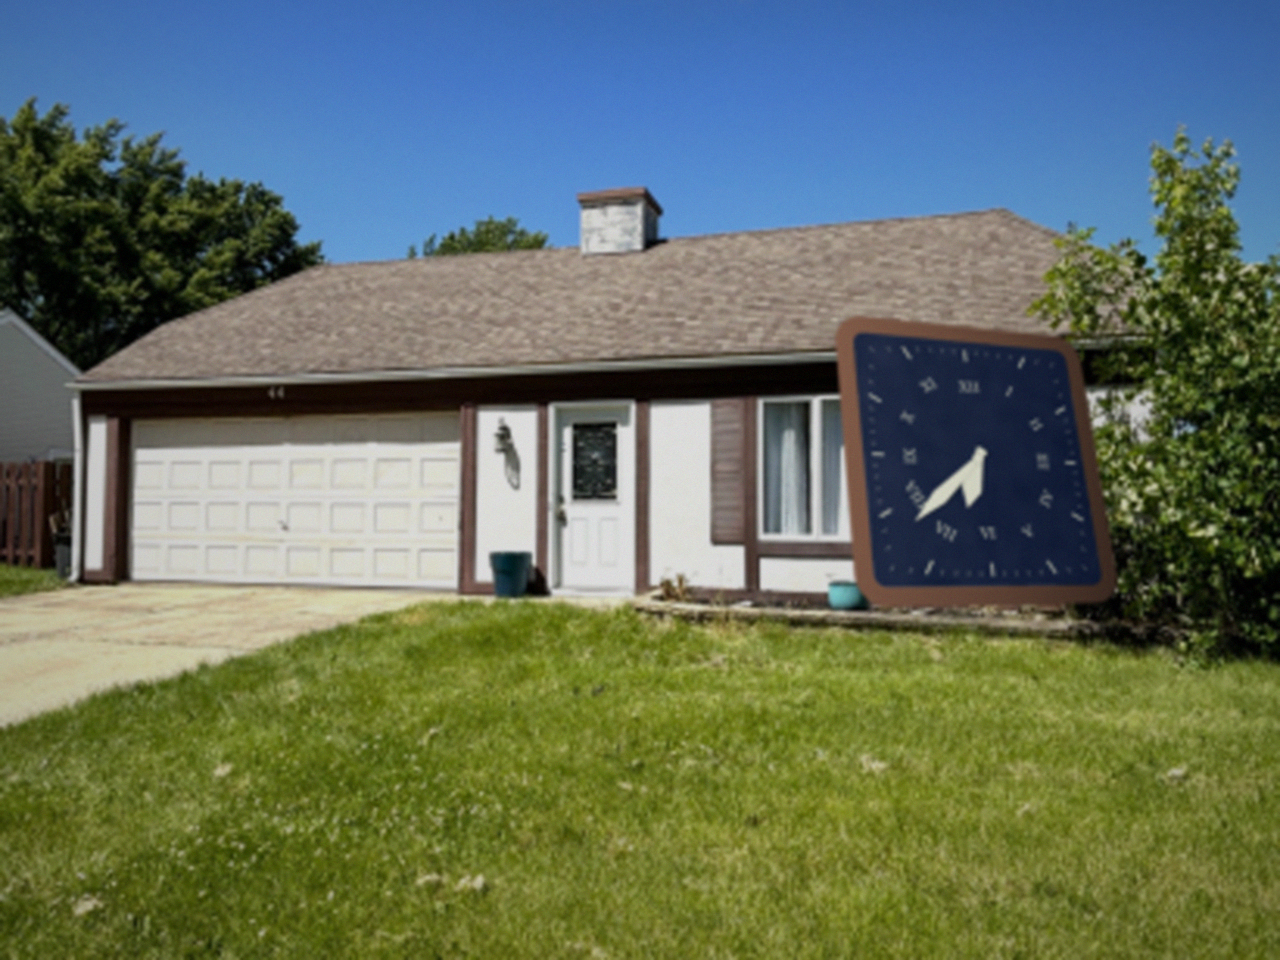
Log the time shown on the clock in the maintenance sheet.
6:38
